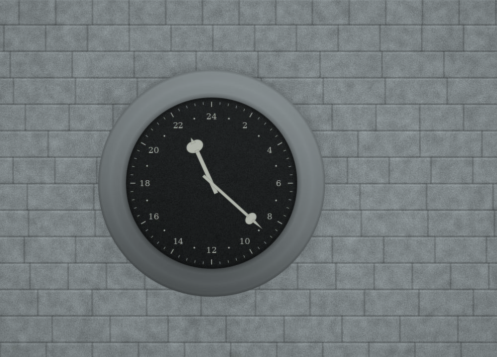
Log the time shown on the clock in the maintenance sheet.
22:22
